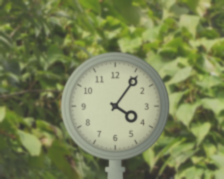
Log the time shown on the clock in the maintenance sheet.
4:06
